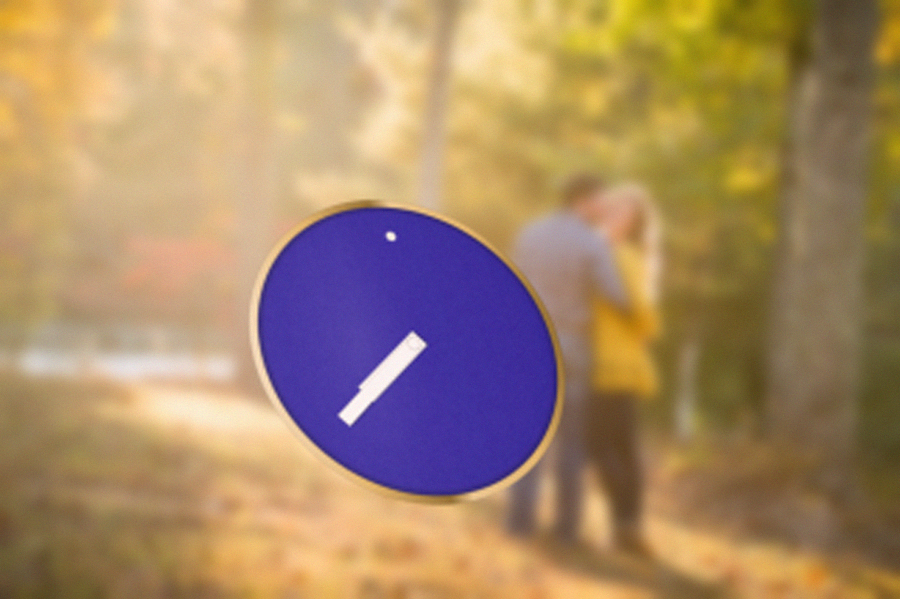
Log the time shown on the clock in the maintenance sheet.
7:38
